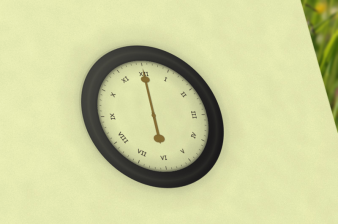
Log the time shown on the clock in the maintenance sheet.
6:00
